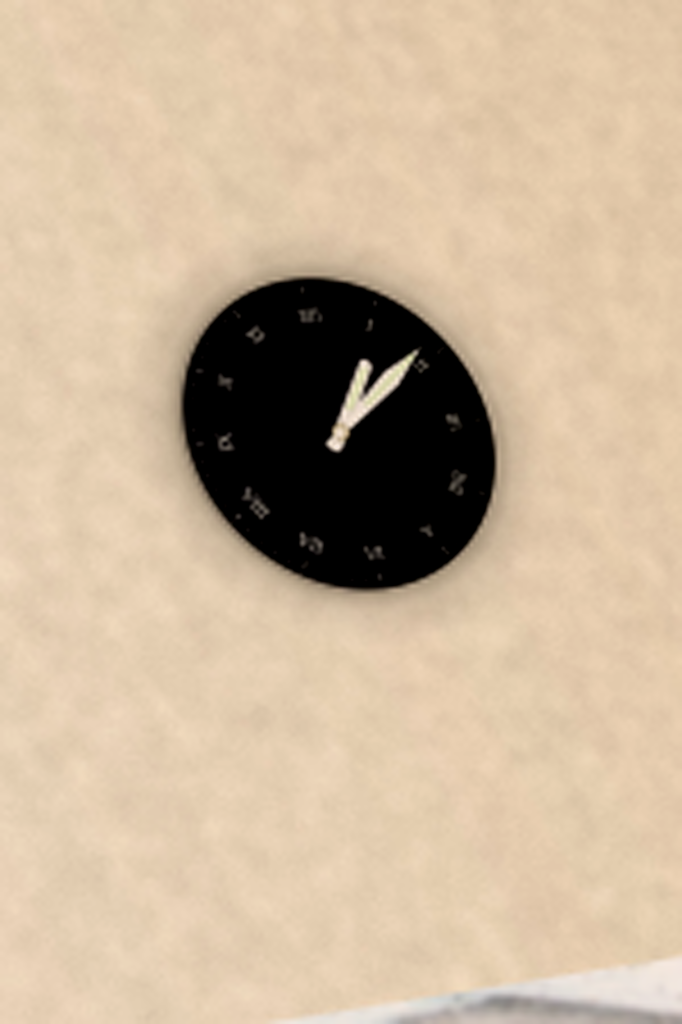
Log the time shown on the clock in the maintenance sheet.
1:09
